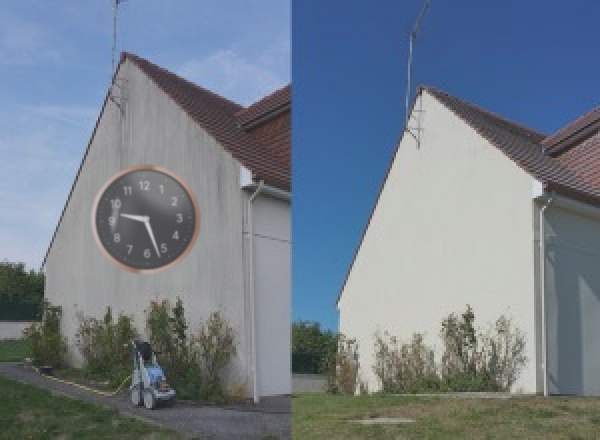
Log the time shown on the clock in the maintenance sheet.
9:27
